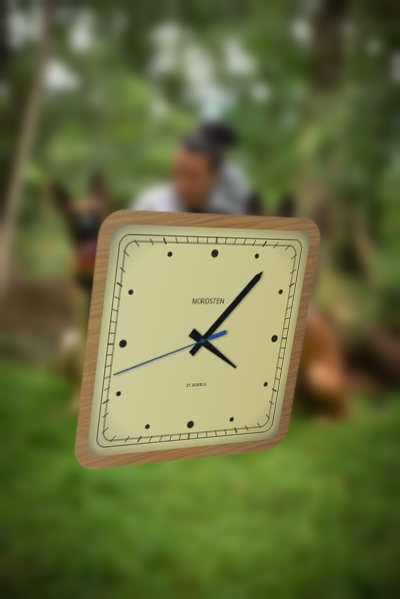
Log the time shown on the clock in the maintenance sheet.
4:06:42
